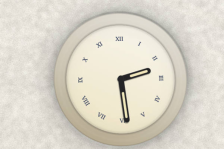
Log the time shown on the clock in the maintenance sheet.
2:29
